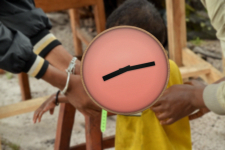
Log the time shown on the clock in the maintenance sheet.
8:13
